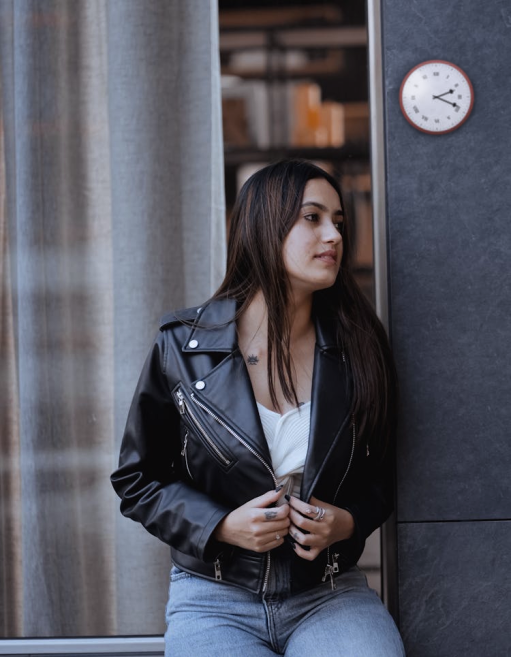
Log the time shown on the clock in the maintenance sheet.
2:19
